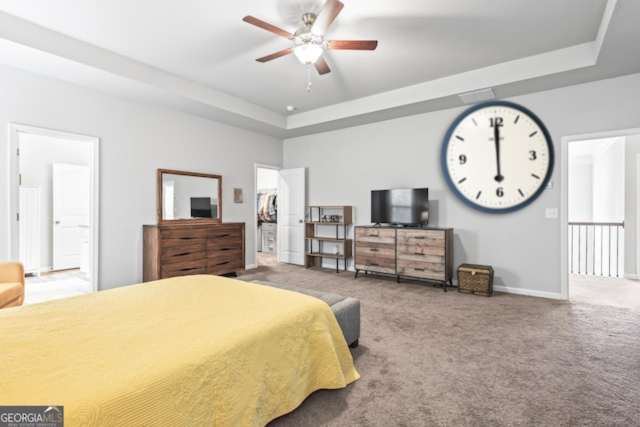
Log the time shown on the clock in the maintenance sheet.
6:00
